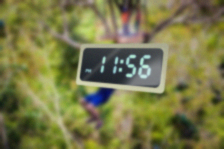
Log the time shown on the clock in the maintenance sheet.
11:56
